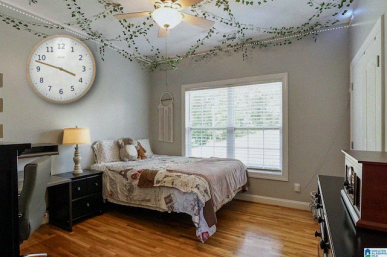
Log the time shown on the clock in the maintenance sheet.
3:48
